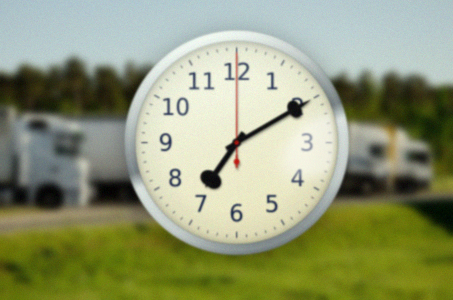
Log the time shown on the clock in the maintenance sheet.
7:10:00
